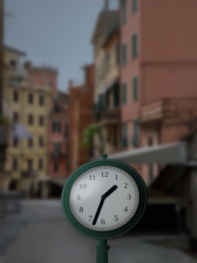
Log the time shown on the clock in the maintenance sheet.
1:33
